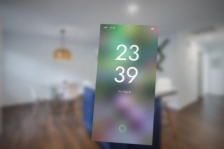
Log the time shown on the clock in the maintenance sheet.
23:39
